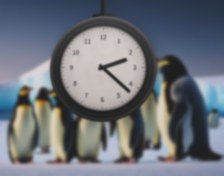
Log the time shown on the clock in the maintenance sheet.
2:22
